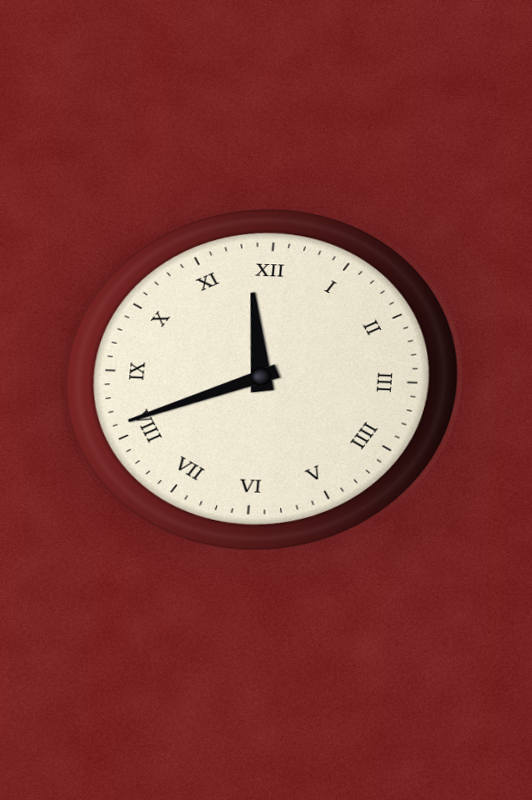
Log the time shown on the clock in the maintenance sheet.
11:41
